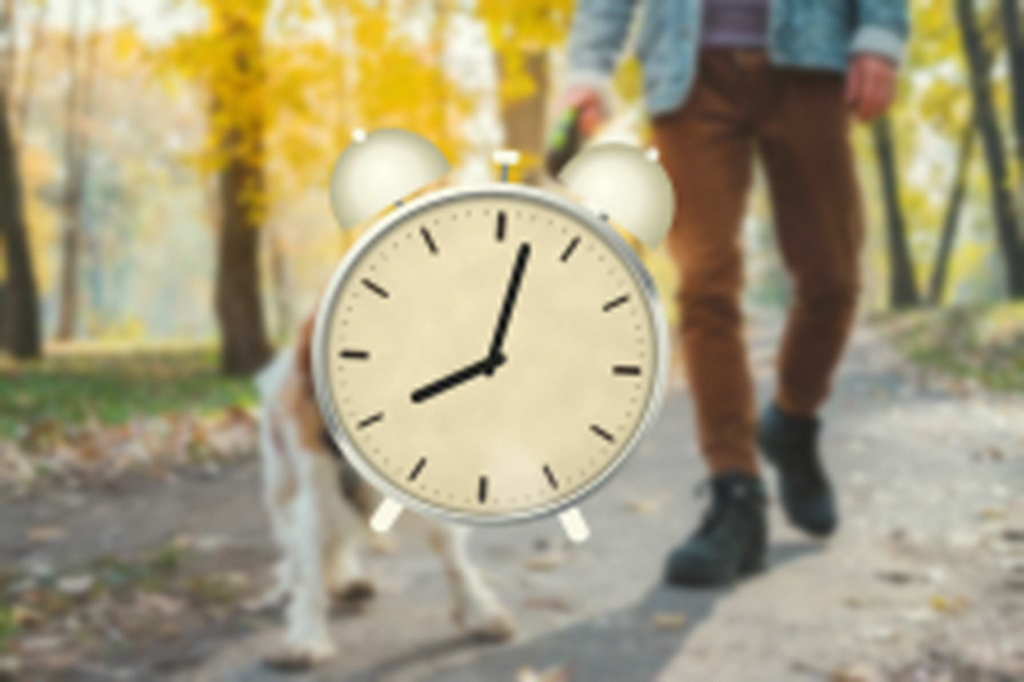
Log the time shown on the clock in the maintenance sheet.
8:02
